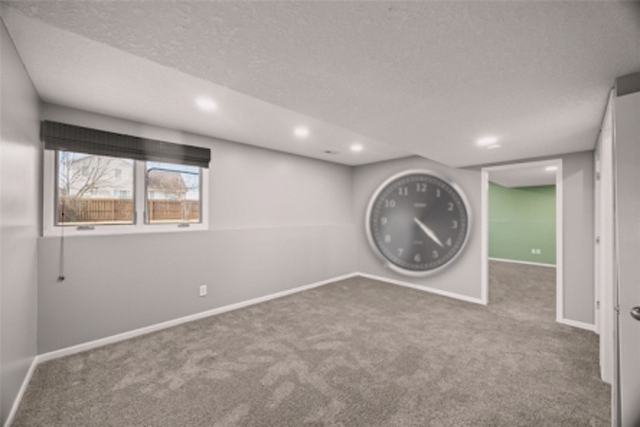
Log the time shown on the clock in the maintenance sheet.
4:22
